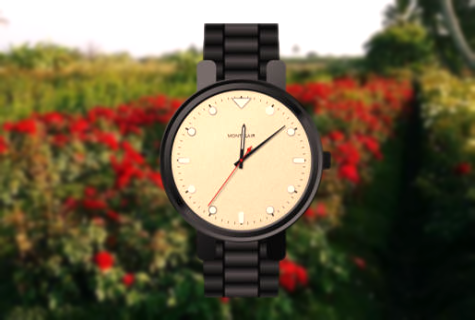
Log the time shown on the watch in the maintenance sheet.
12:08:36
